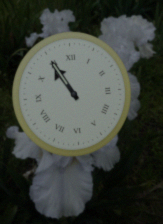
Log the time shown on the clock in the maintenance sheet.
10:55
